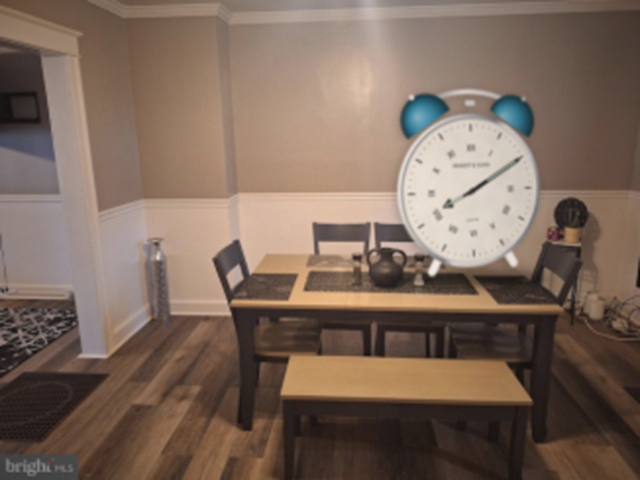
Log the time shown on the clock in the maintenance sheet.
8:10
